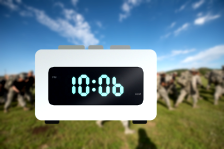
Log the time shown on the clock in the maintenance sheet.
10:06
